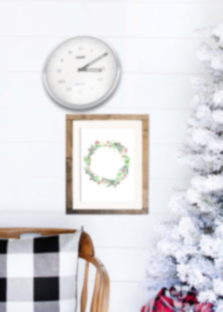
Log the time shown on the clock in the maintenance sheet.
3:10
